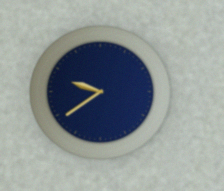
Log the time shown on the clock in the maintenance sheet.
9:39
